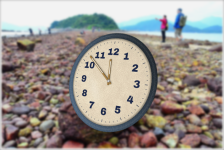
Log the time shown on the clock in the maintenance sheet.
11:52
